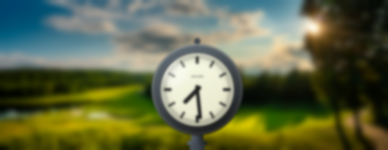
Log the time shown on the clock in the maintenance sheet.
7:29
